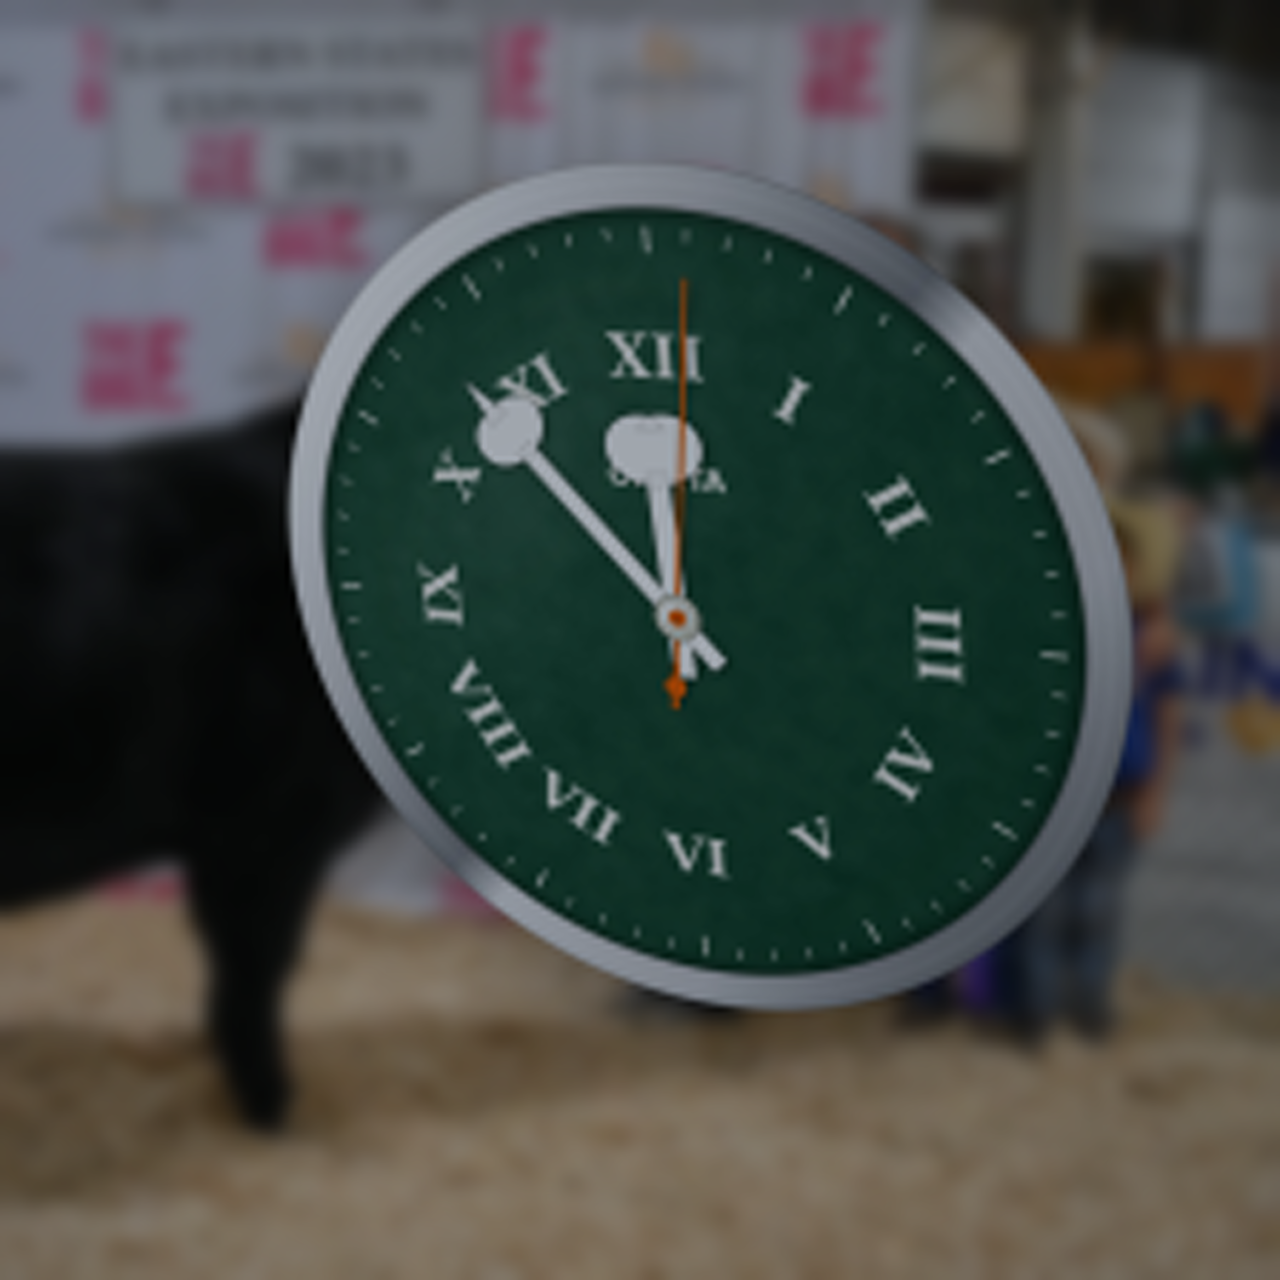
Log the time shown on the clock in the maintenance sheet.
11:53:01
